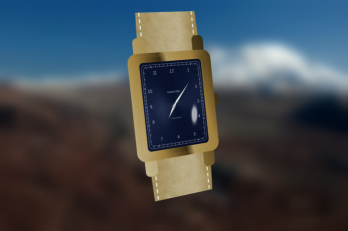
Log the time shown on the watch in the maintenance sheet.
7:07
